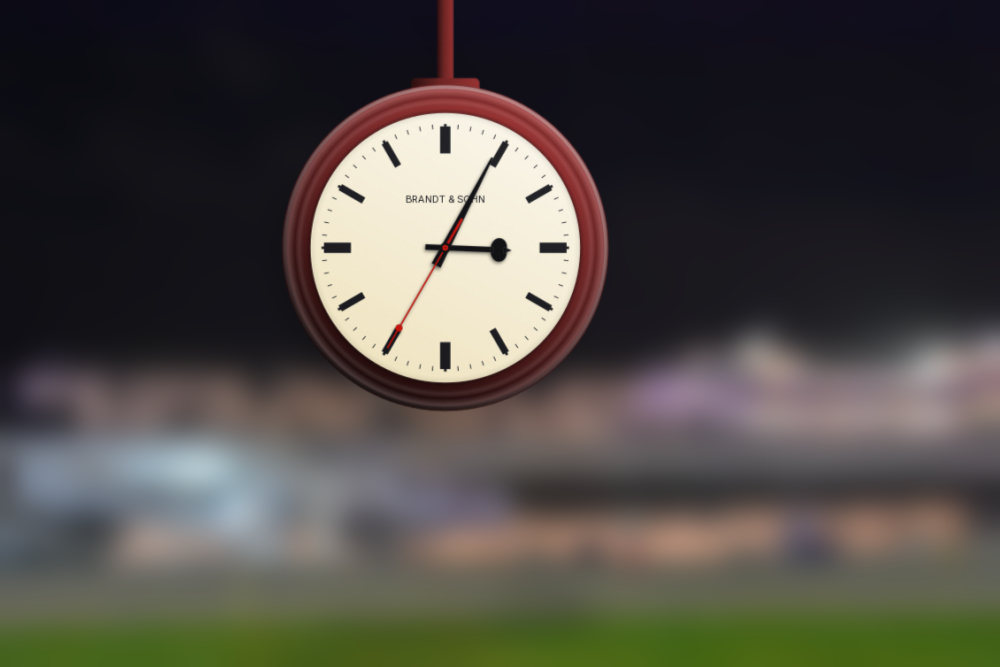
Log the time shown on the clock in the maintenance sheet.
3:04:35
